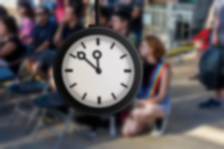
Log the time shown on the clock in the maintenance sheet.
11:52
